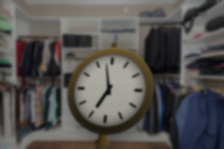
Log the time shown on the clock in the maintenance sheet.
6:58
